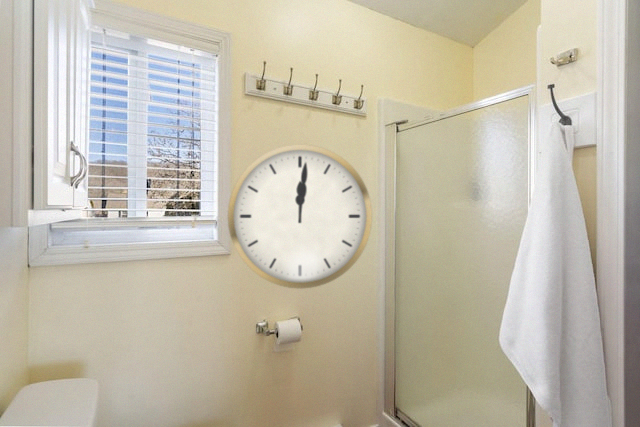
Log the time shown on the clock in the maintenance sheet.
12:01
